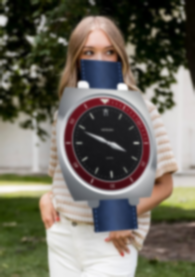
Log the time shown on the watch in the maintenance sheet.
3:49
